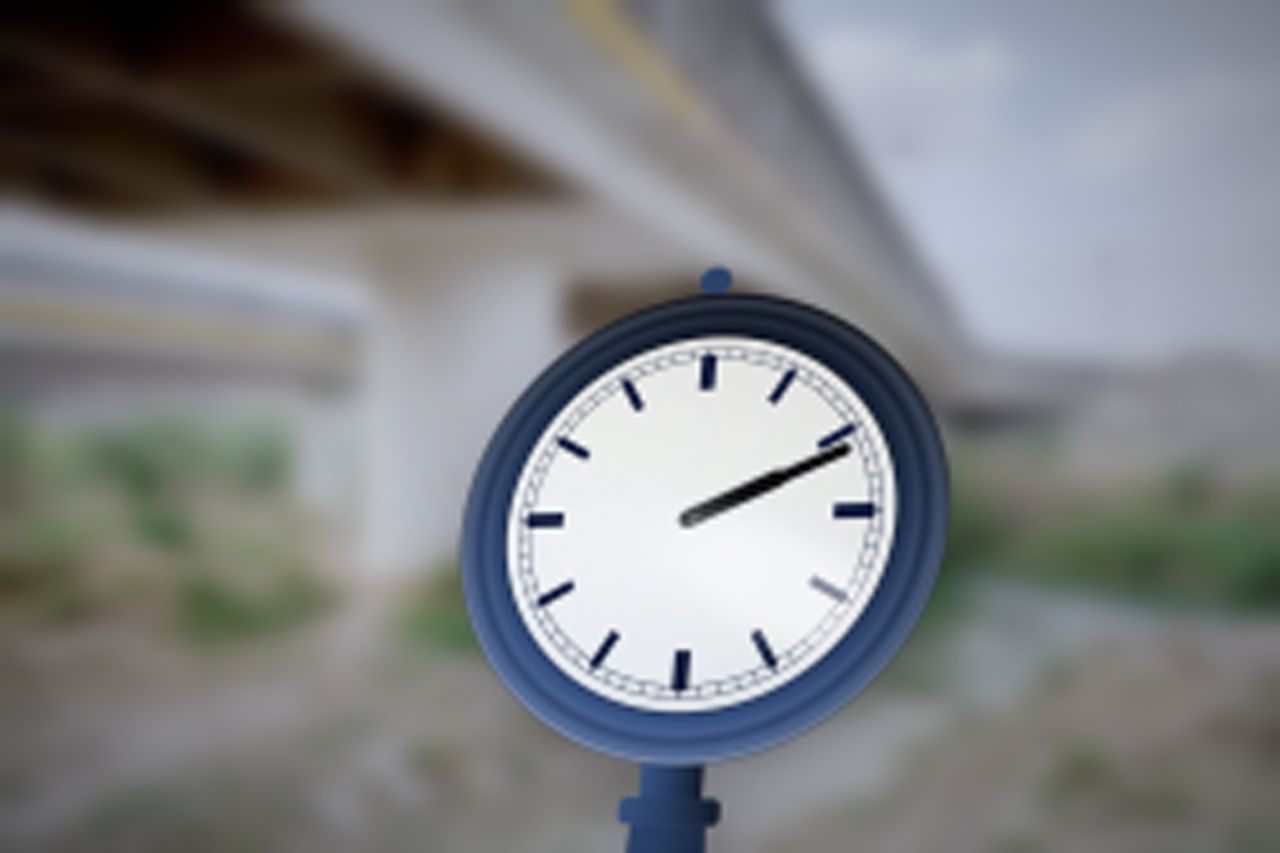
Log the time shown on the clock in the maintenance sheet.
2:11
